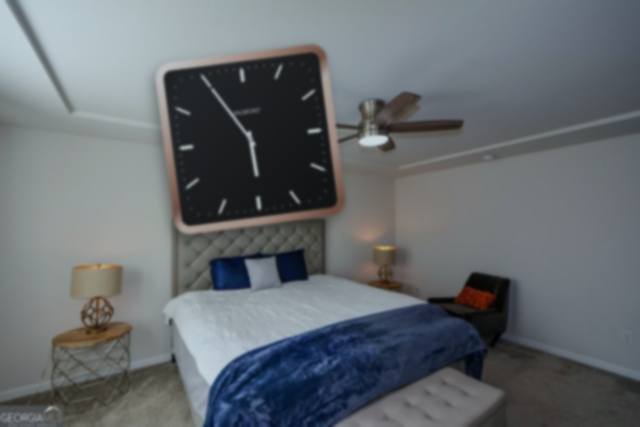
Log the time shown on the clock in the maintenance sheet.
5:55
